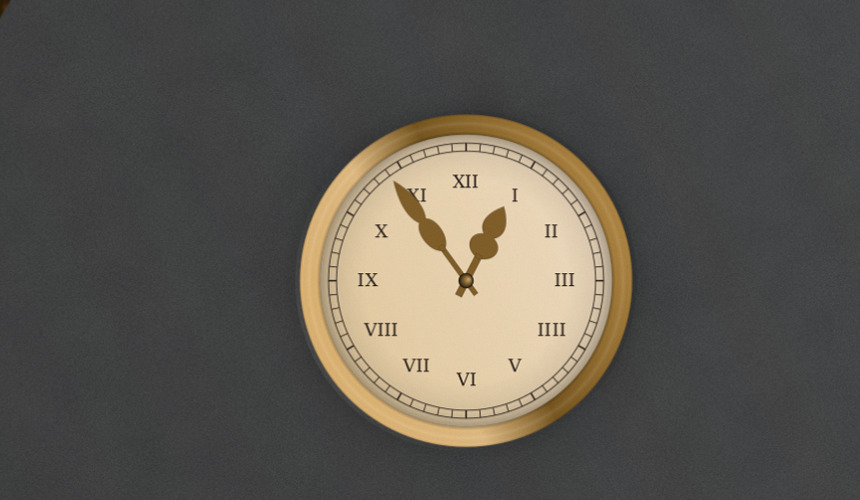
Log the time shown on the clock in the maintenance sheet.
12:54
